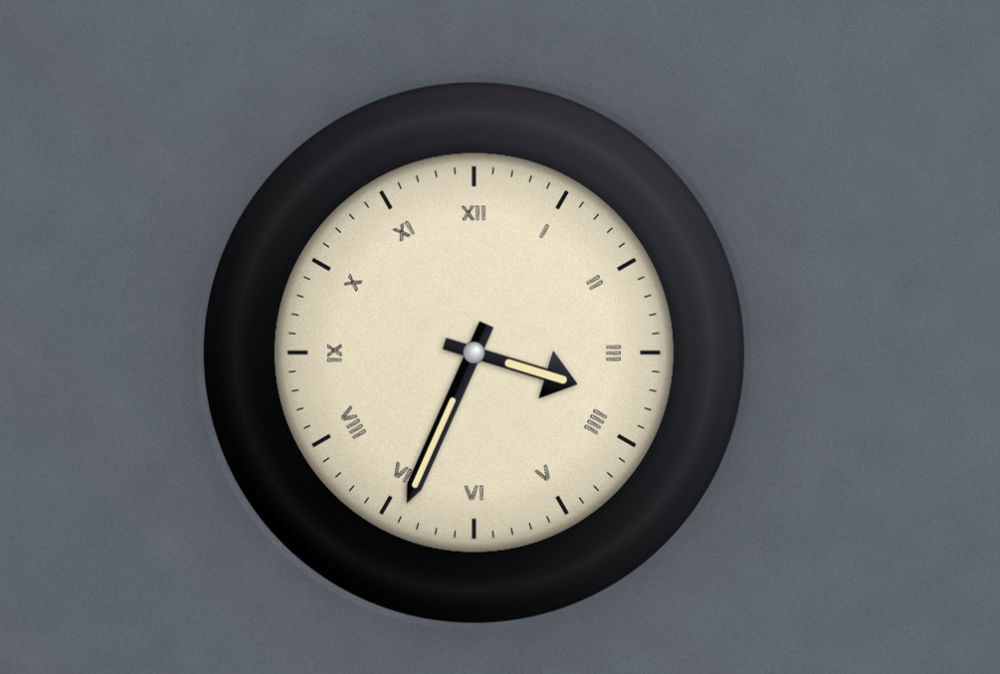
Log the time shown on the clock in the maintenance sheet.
3:34
